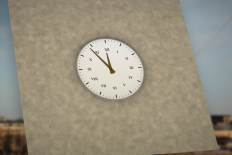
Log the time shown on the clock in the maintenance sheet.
11:54
